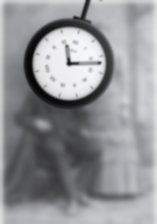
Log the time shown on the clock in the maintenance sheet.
11:12
